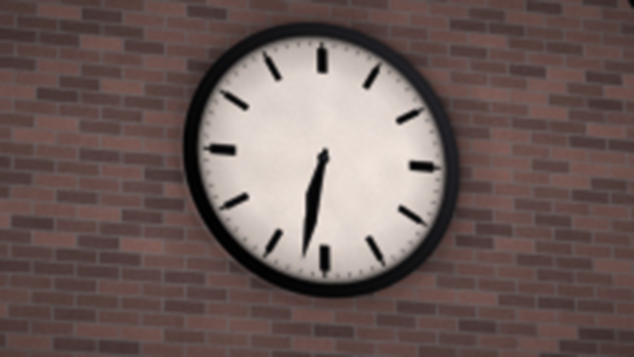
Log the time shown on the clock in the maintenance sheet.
6:32
